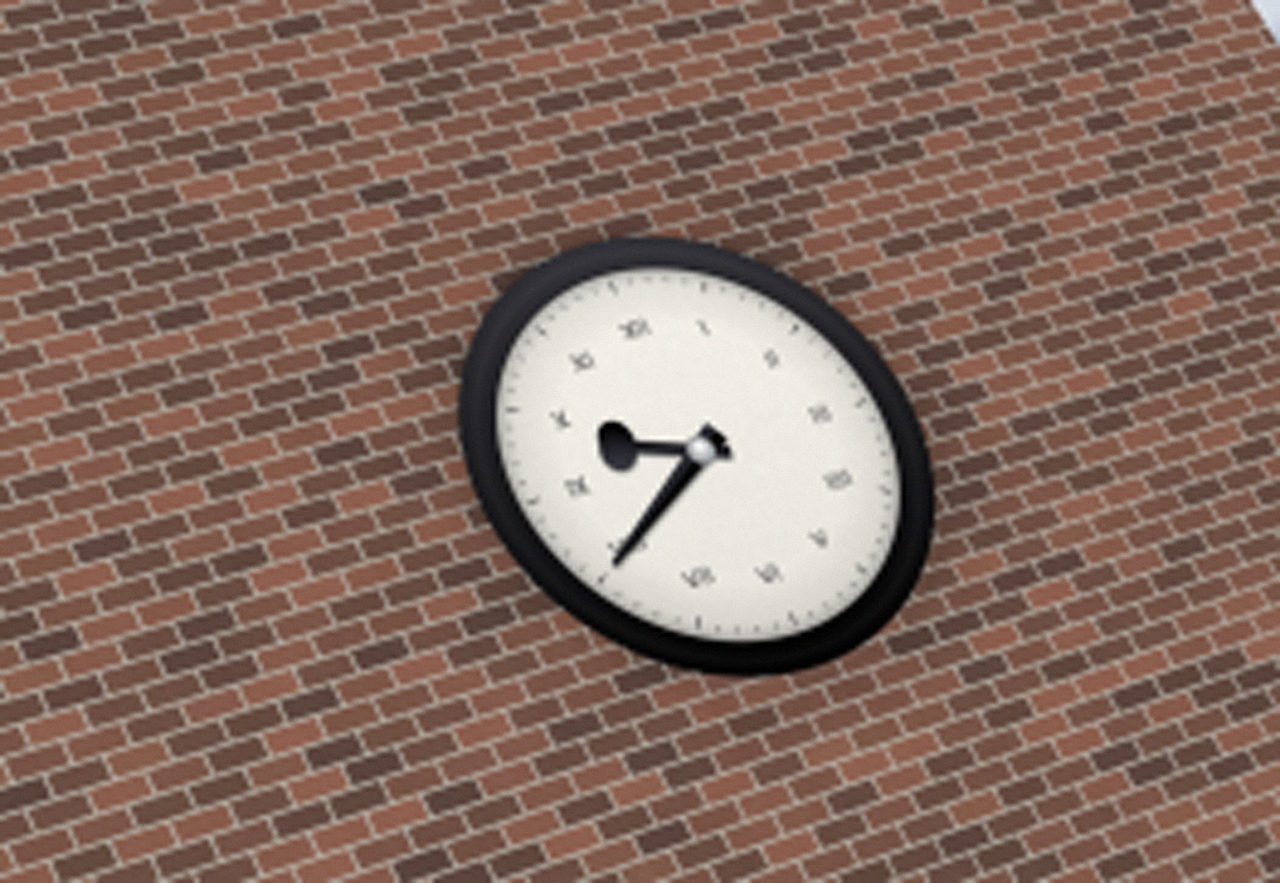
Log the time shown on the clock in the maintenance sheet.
9:40
